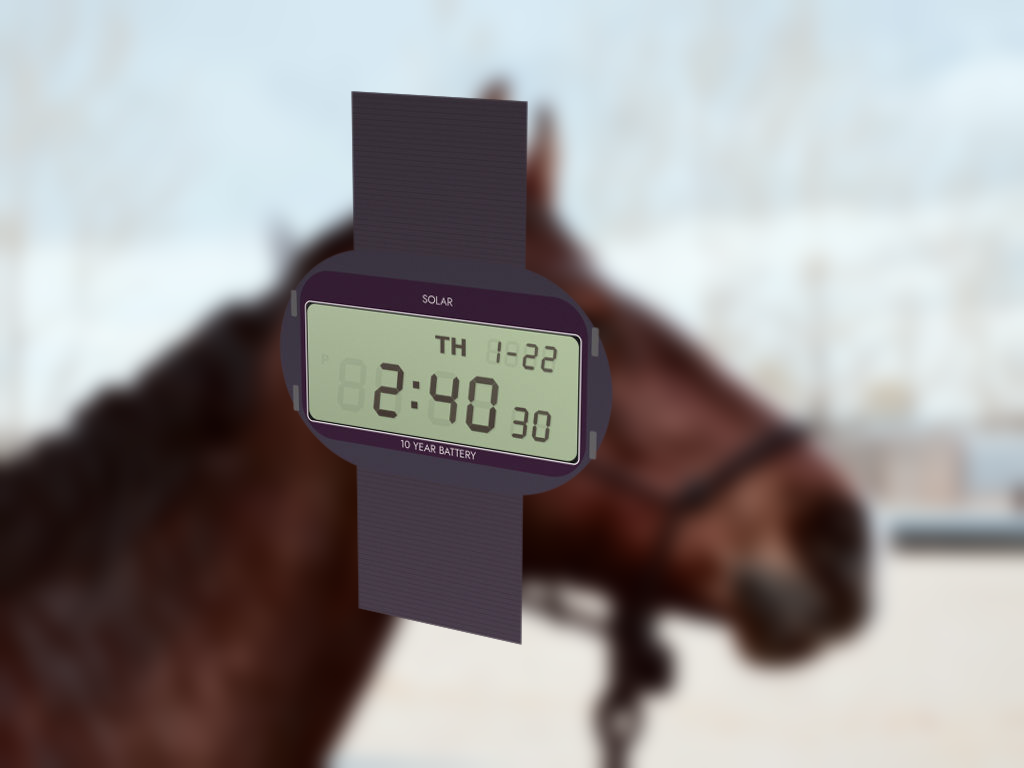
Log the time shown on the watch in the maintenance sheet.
2:40:30
